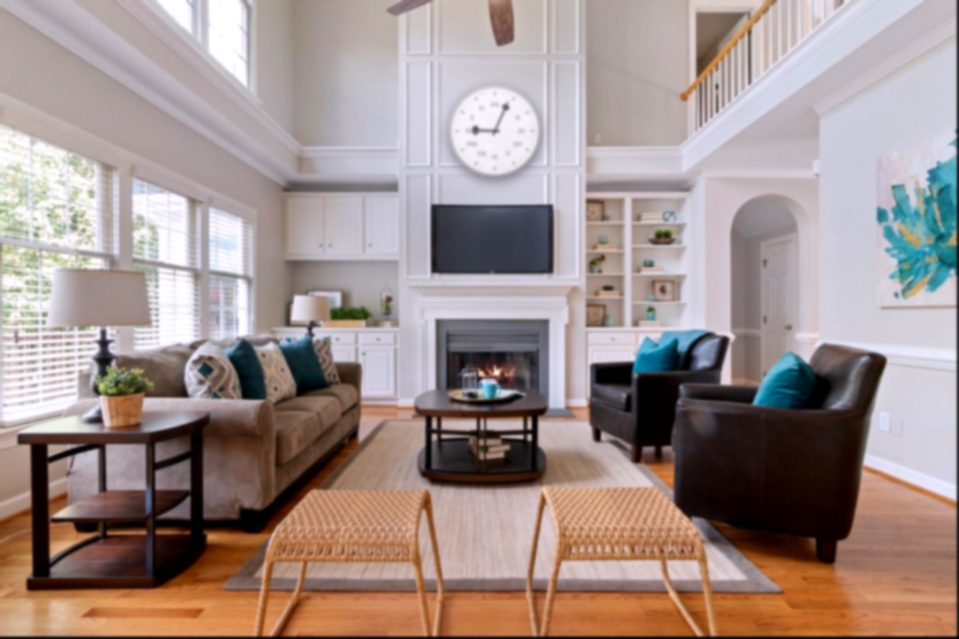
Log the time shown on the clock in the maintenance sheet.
9:04
